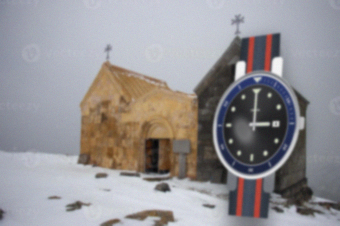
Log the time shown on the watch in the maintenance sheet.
3:00
